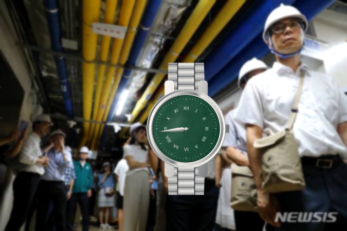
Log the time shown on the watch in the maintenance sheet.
8:44
